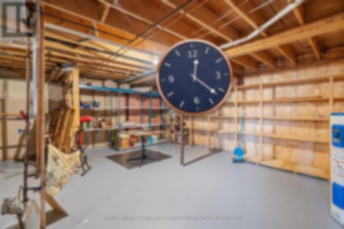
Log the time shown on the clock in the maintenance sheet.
12:22
